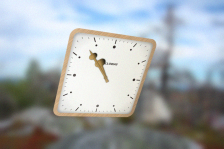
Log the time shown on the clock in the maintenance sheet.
10:53
